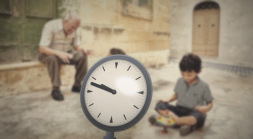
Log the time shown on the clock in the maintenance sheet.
9:48
